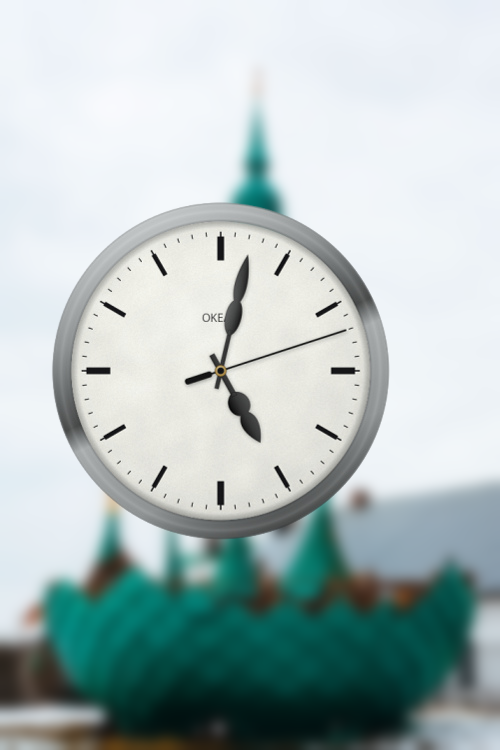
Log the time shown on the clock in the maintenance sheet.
5:02:12
